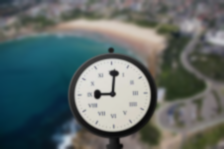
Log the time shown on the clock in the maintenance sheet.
9:01
